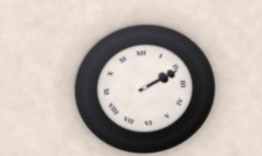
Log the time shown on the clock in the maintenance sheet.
2:11
